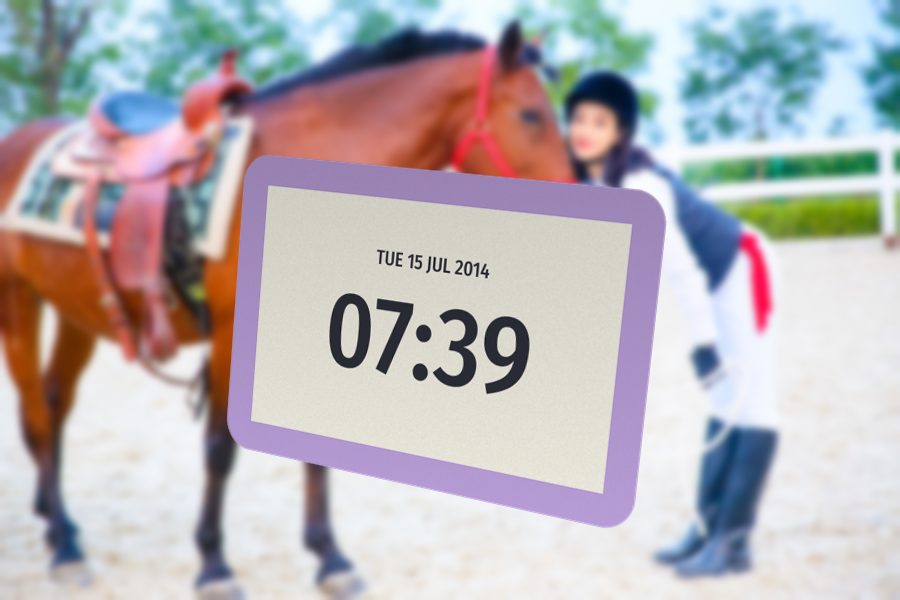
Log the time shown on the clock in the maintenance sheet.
7:39
